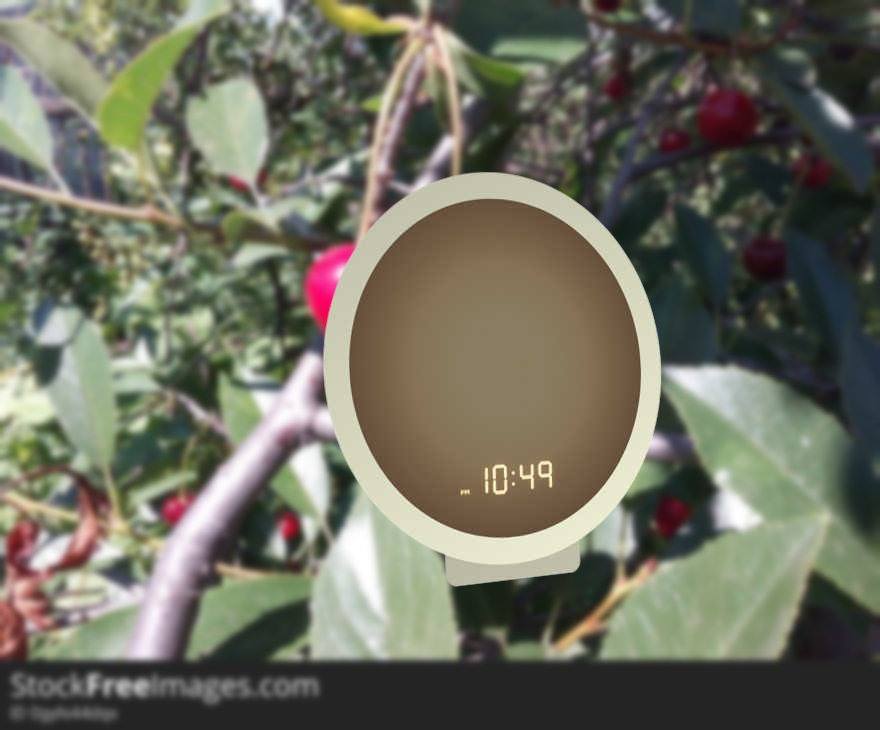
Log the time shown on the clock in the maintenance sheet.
10:49
